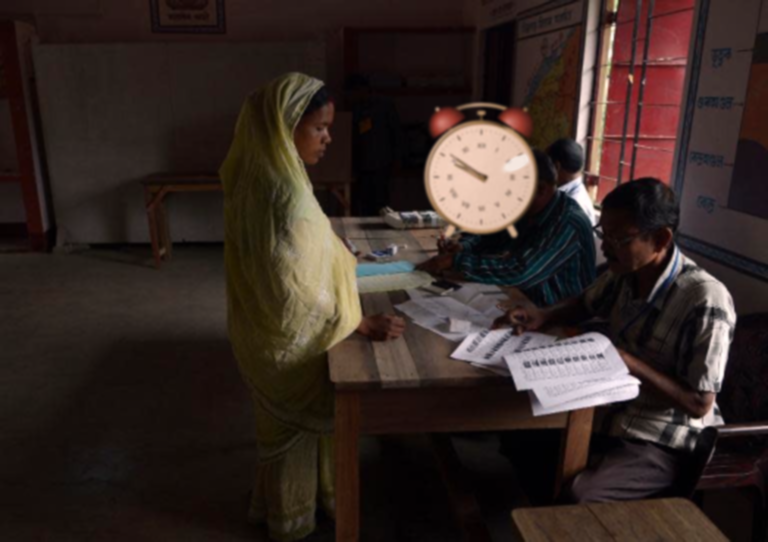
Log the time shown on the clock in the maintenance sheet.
9:51
